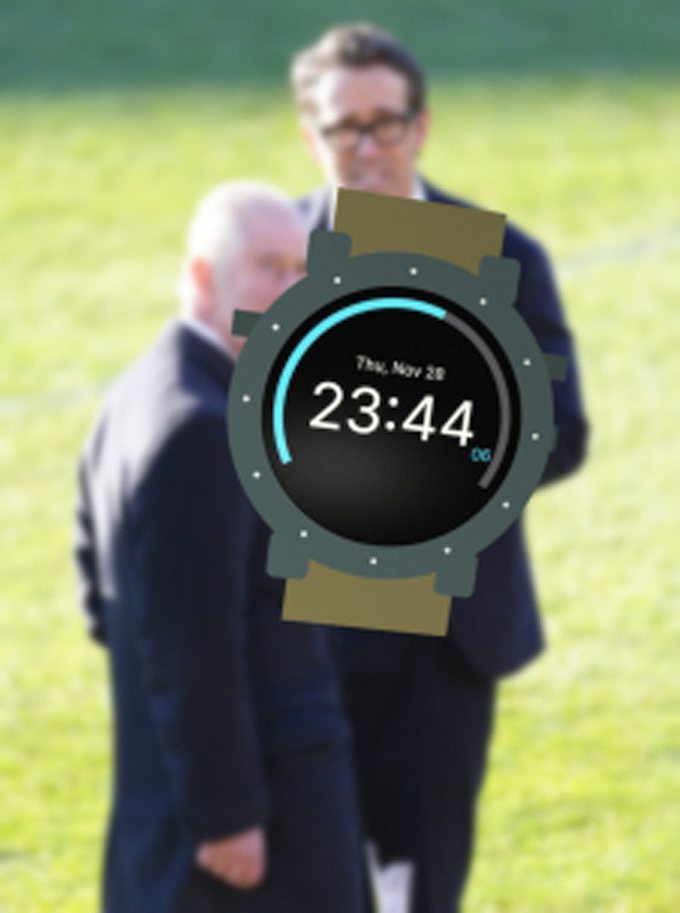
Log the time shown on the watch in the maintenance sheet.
23:44
